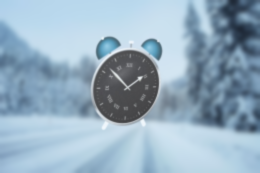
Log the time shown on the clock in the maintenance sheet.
1:52
